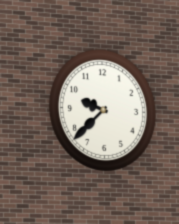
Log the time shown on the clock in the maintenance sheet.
9:38
